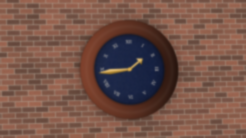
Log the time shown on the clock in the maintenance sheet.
1:44
